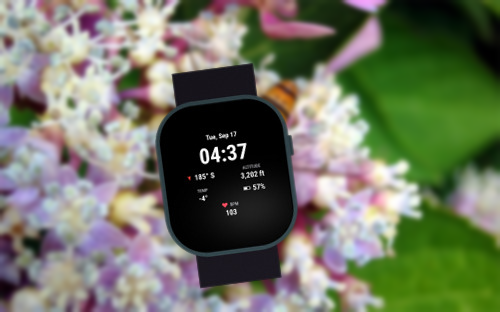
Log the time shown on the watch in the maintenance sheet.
4:37
